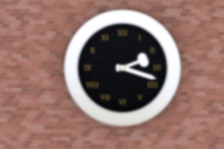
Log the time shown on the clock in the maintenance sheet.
2:18
